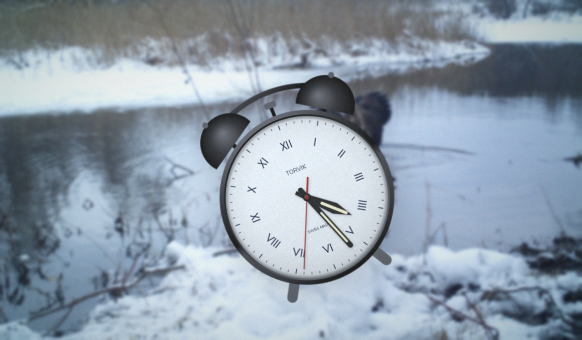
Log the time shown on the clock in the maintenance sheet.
4:26:34
